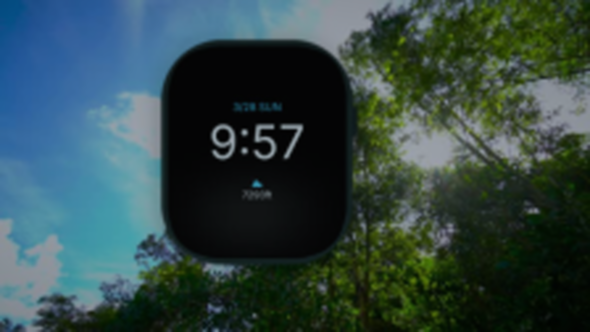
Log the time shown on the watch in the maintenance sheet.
9:57
